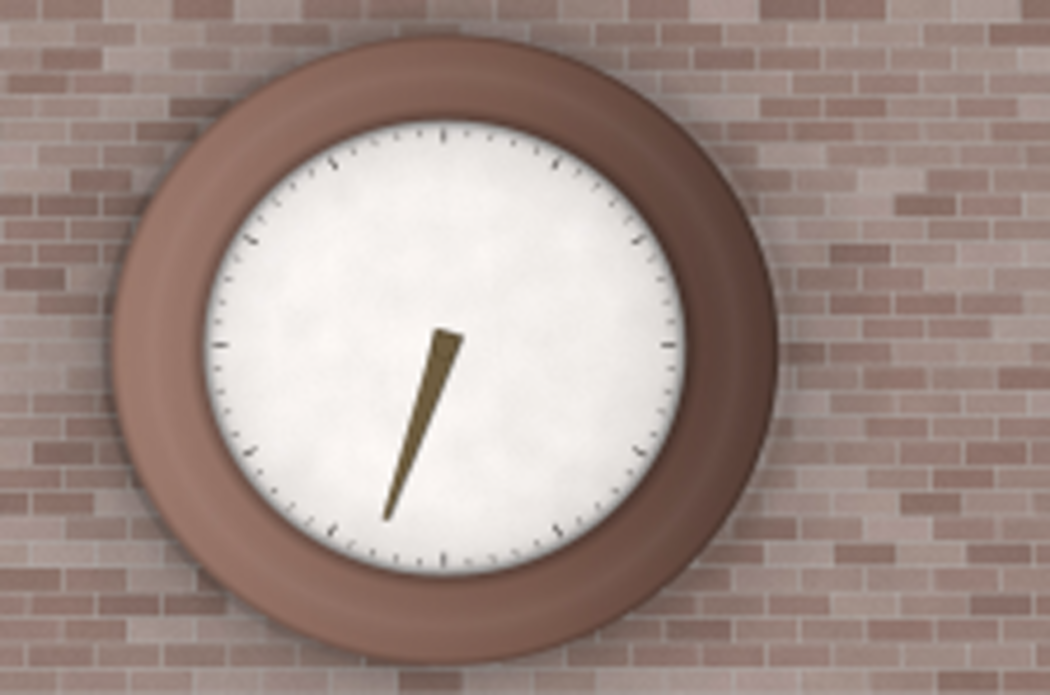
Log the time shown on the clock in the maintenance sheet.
6:33
